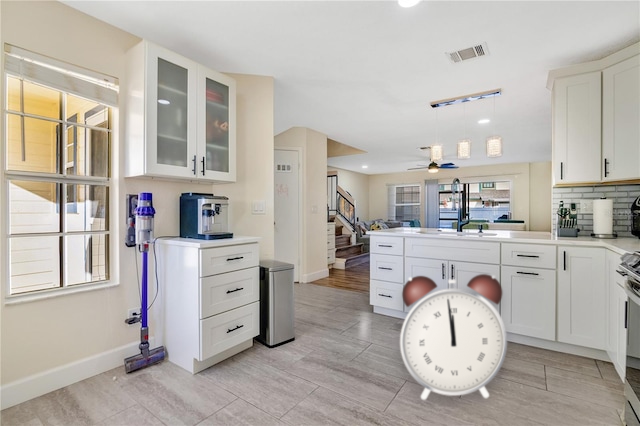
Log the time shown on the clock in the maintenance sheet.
11:59
